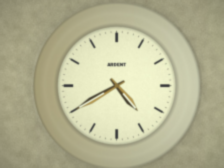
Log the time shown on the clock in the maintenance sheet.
4:40
